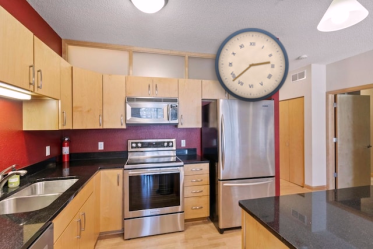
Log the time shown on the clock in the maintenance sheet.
2:38
